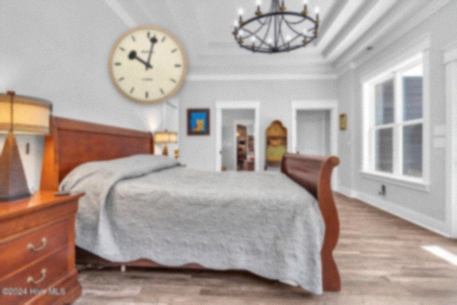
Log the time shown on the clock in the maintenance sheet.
10:02
